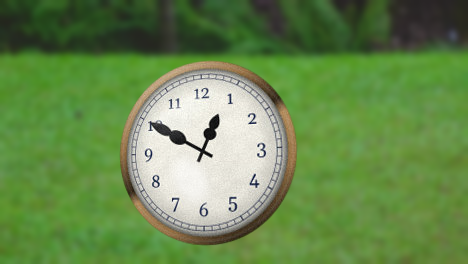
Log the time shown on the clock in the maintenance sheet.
12:50
